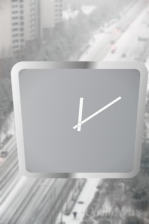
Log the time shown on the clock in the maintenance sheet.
12:09
